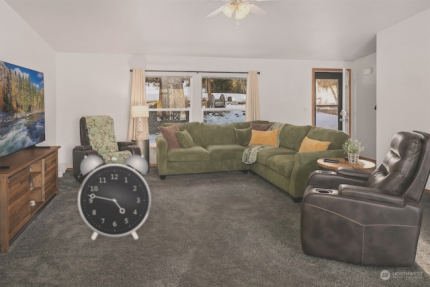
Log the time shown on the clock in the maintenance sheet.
4:47
